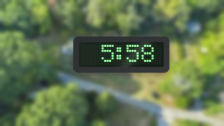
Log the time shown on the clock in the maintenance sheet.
5:58
